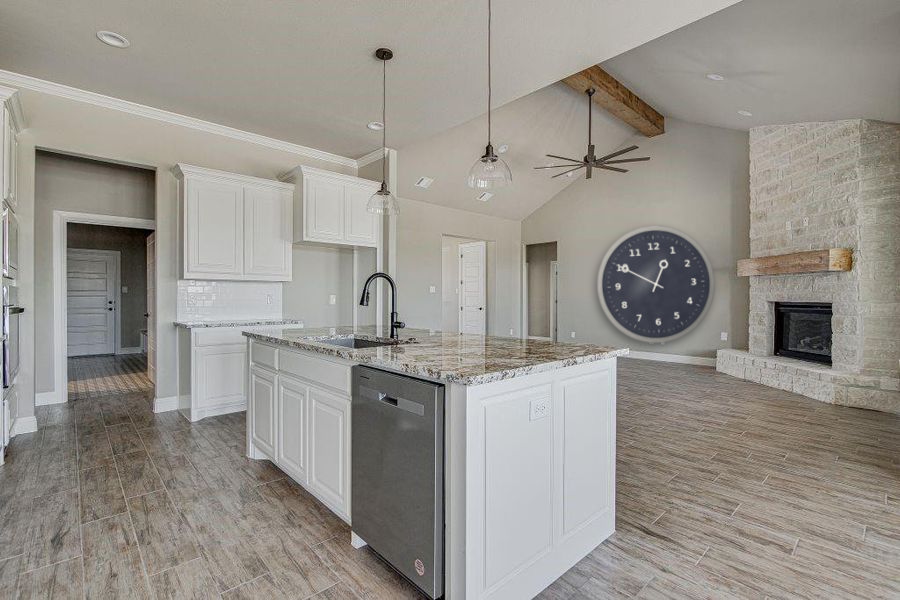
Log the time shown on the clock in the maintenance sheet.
12:50
